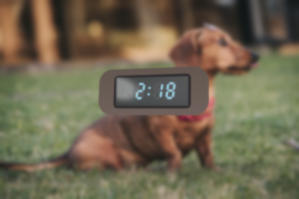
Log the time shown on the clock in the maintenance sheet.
2:18
